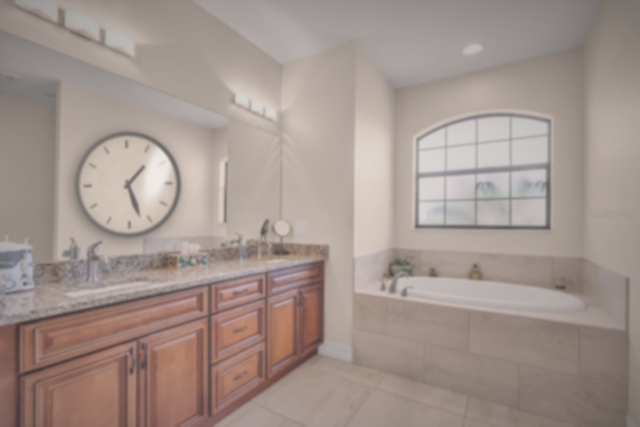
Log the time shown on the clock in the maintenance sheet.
1:27
